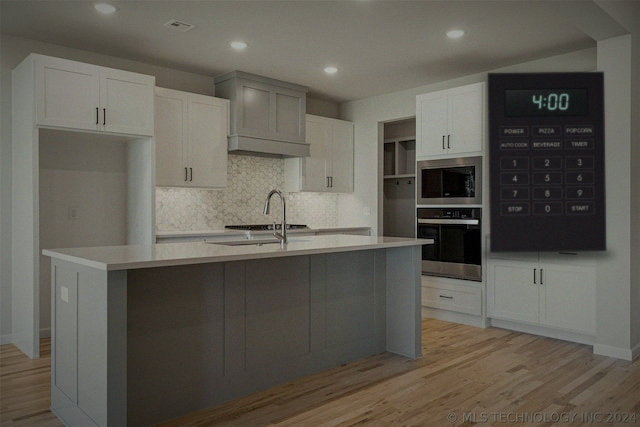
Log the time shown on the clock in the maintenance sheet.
4:00
